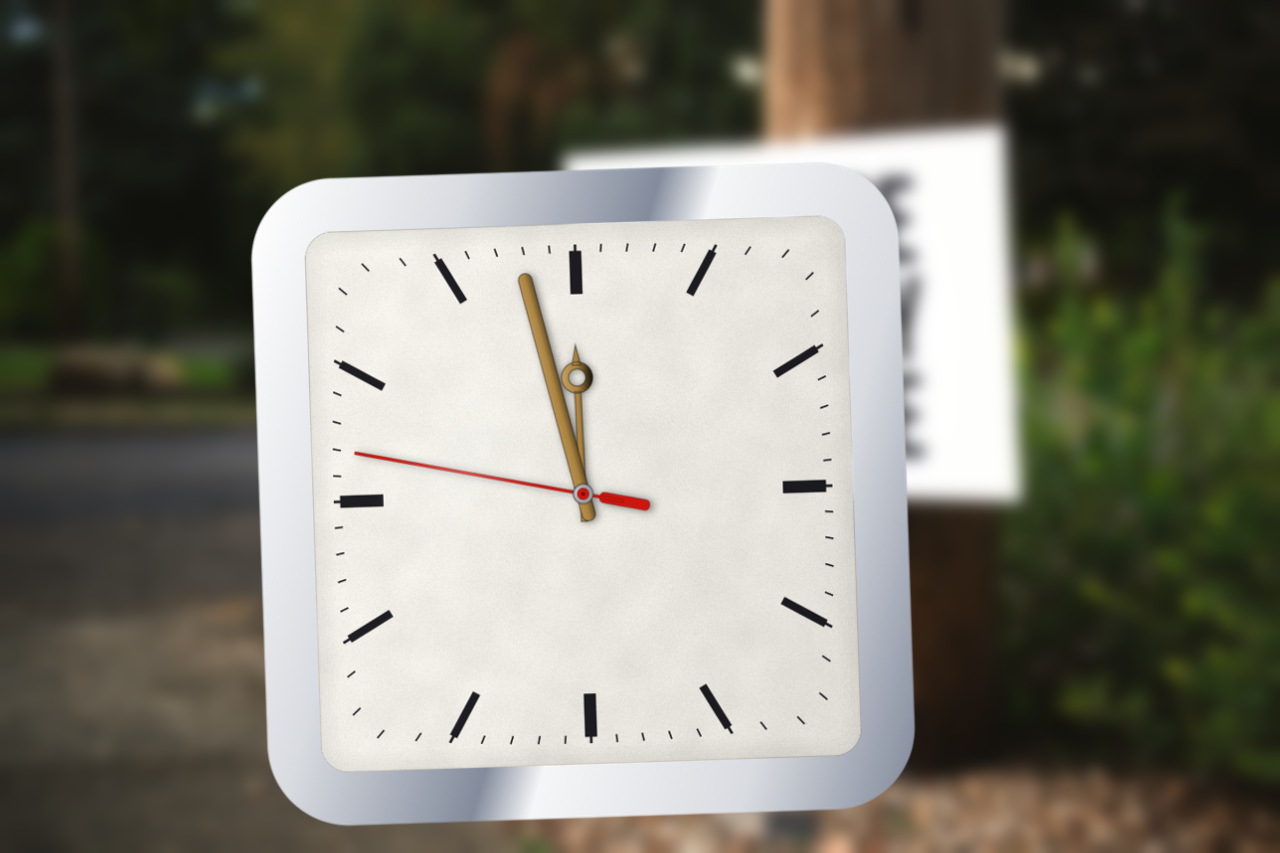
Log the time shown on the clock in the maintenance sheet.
11:57:47
